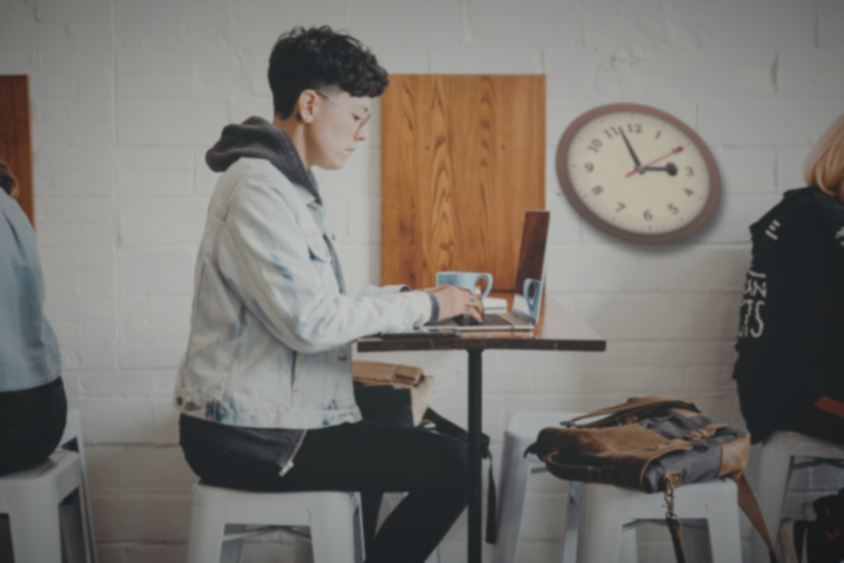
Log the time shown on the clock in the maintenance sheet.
2:57:10
